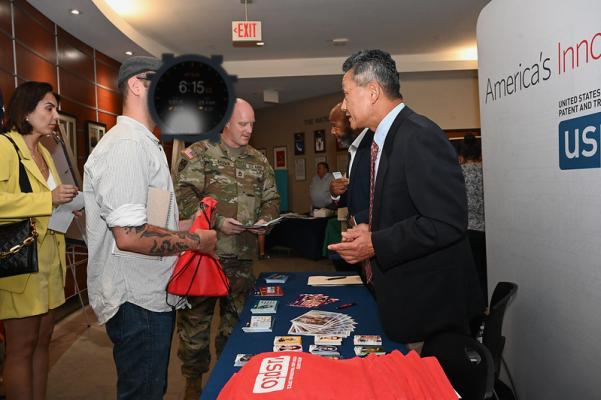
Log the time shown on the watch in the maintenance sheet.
6:15
